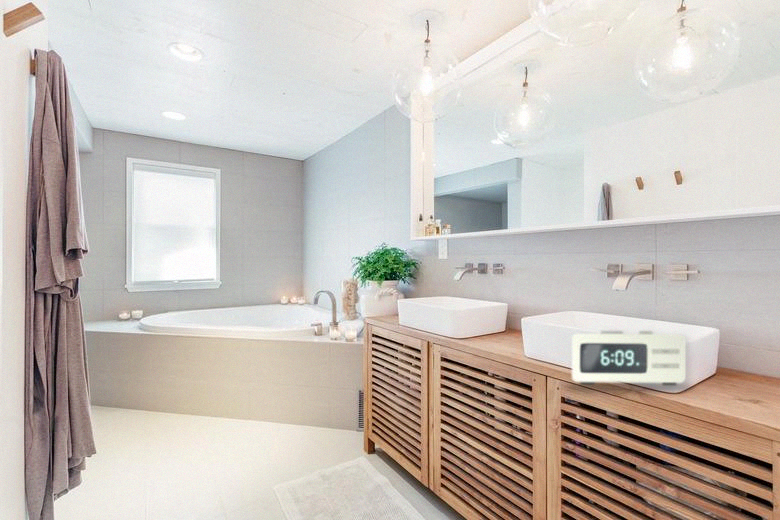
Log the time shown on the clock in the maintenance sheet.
6:09
